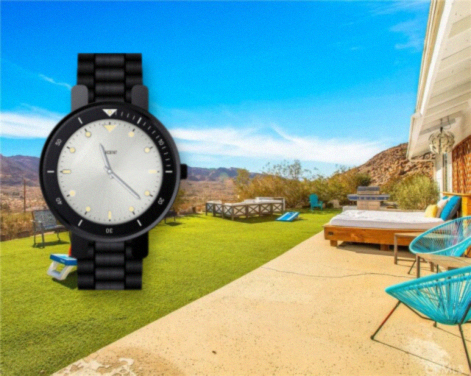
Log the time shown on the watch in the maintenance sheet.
11:22
